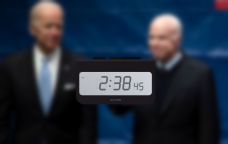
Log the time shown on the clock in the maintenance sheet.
2:38:45
